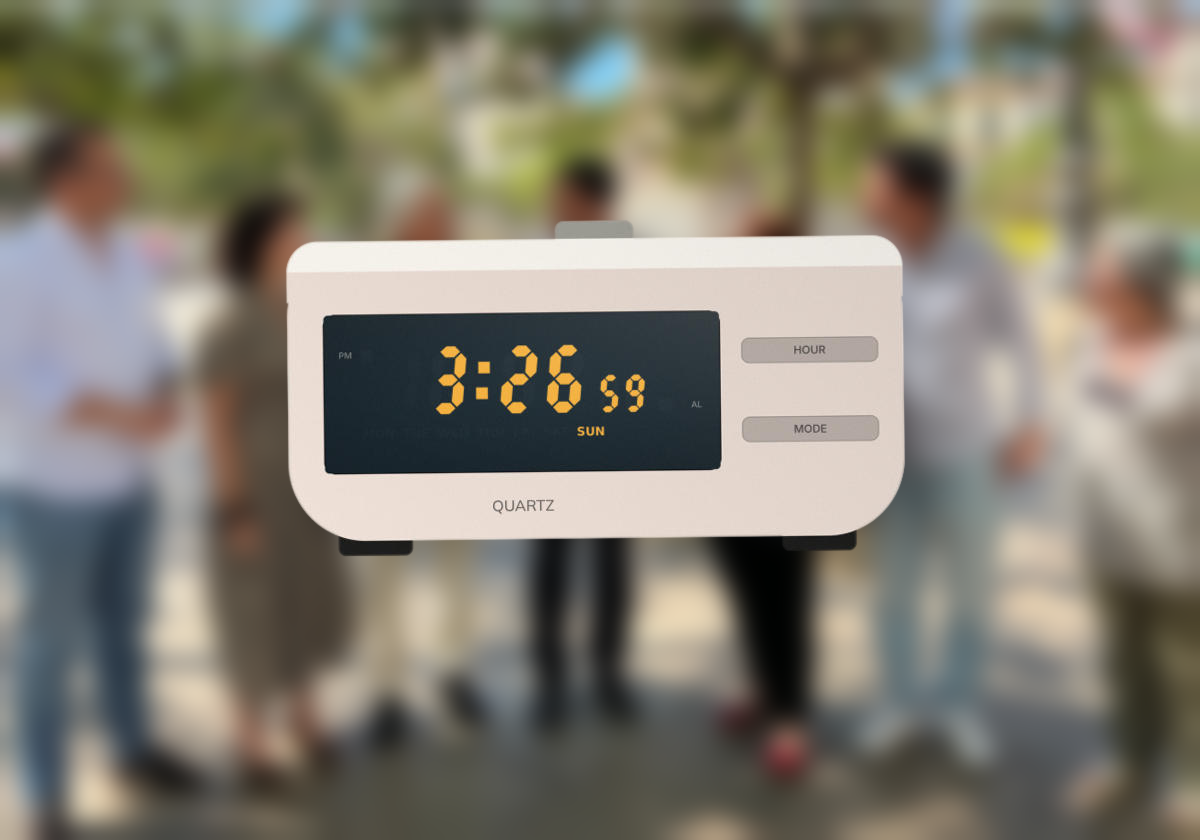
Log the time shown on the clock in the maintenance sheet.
3:26:59
